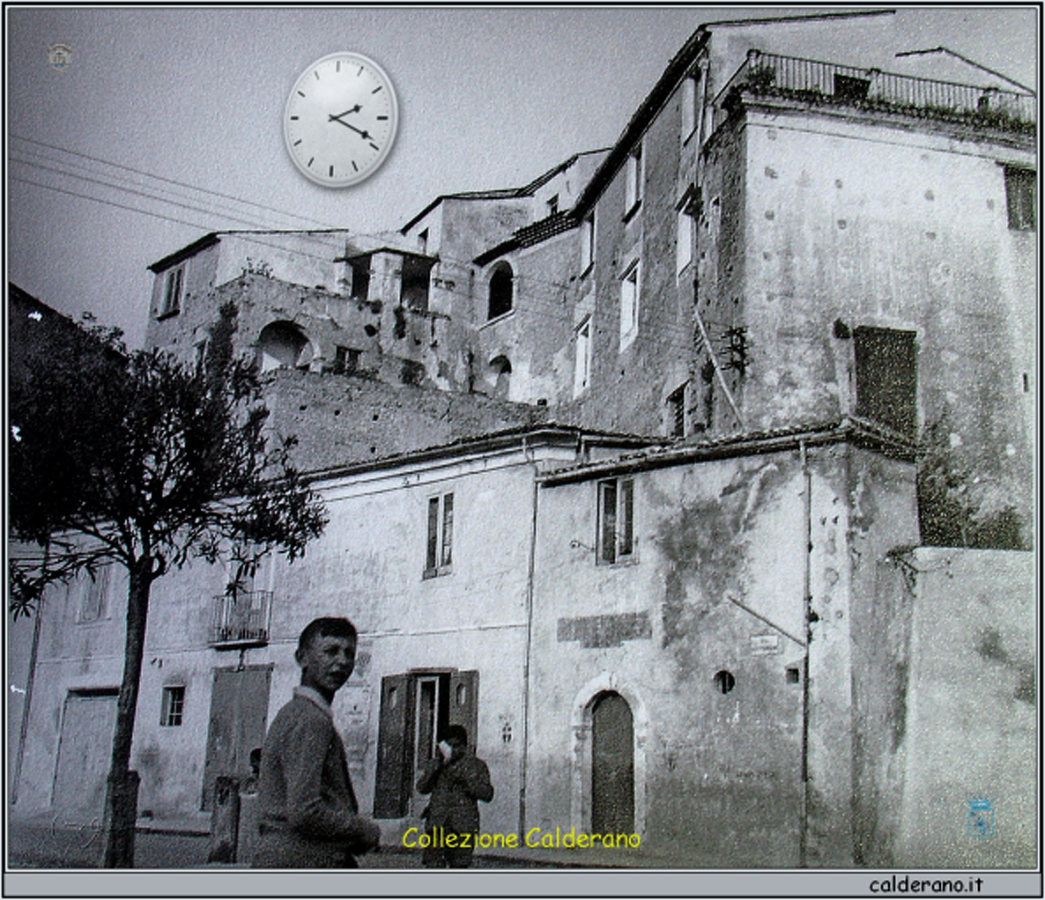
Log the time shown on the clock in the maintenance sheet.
2:19
